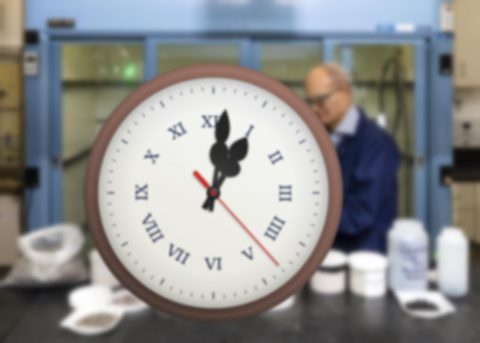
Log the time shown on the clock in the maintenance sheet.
1:01:23
